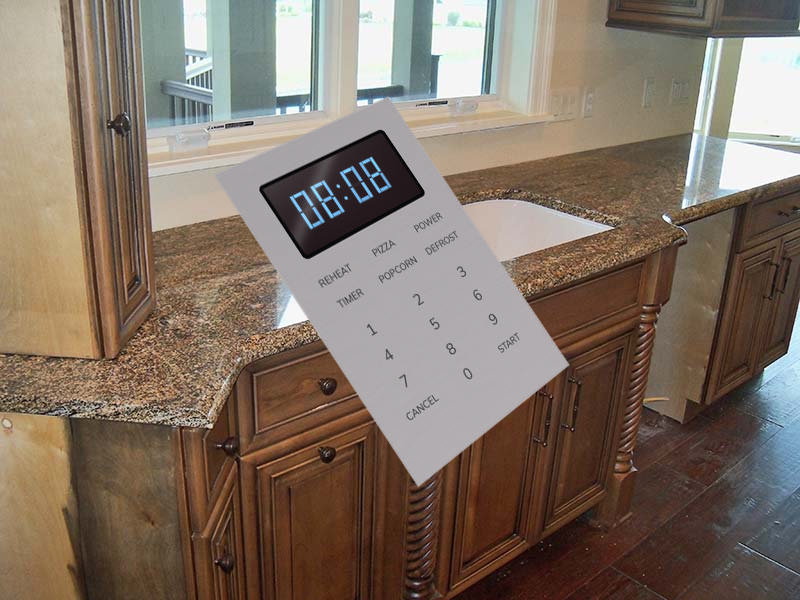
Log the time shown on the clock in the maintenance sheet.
8:08
